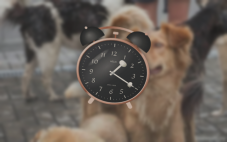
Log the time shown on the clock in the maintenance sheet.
1:20
